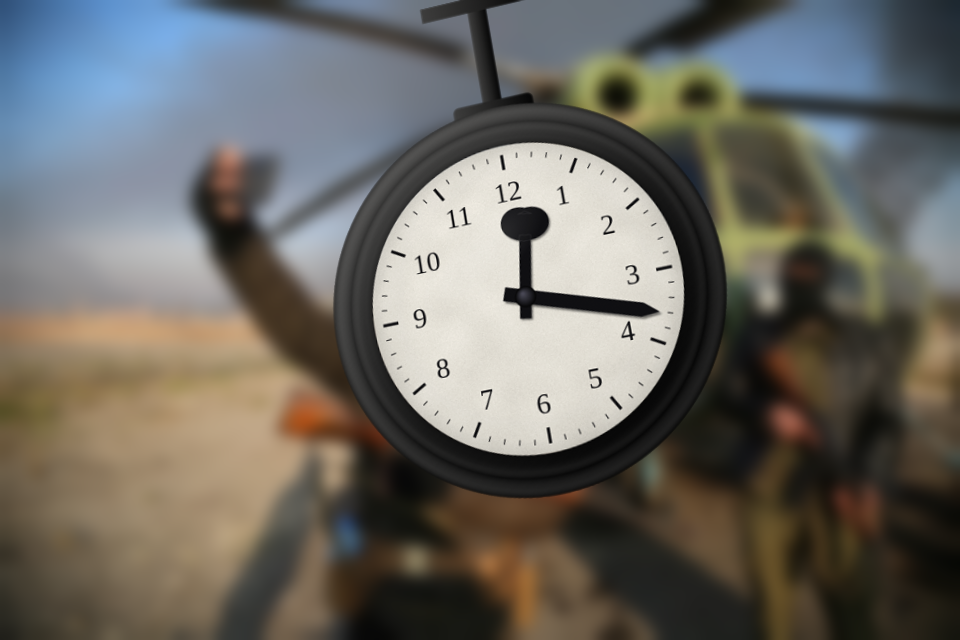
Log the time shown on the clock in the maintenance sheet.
12:18
